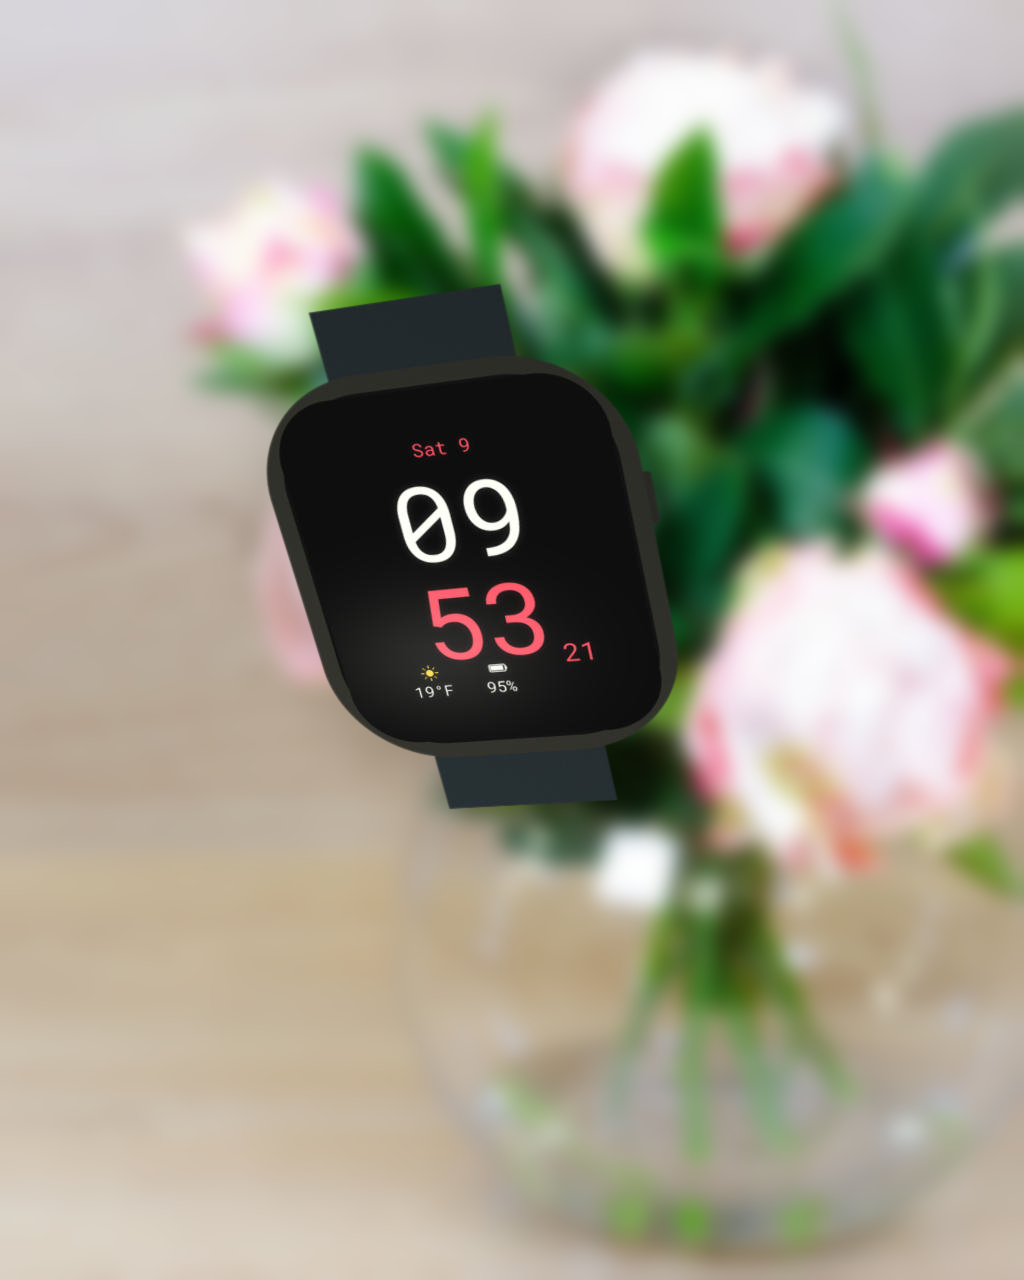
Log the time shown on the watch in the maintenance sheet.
9:53:21
